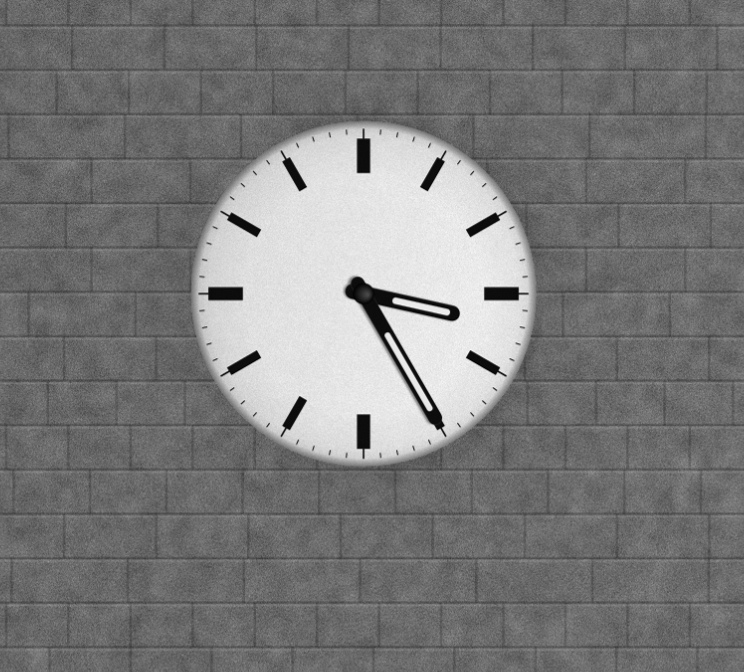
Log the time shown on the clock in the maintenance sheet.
3:25
